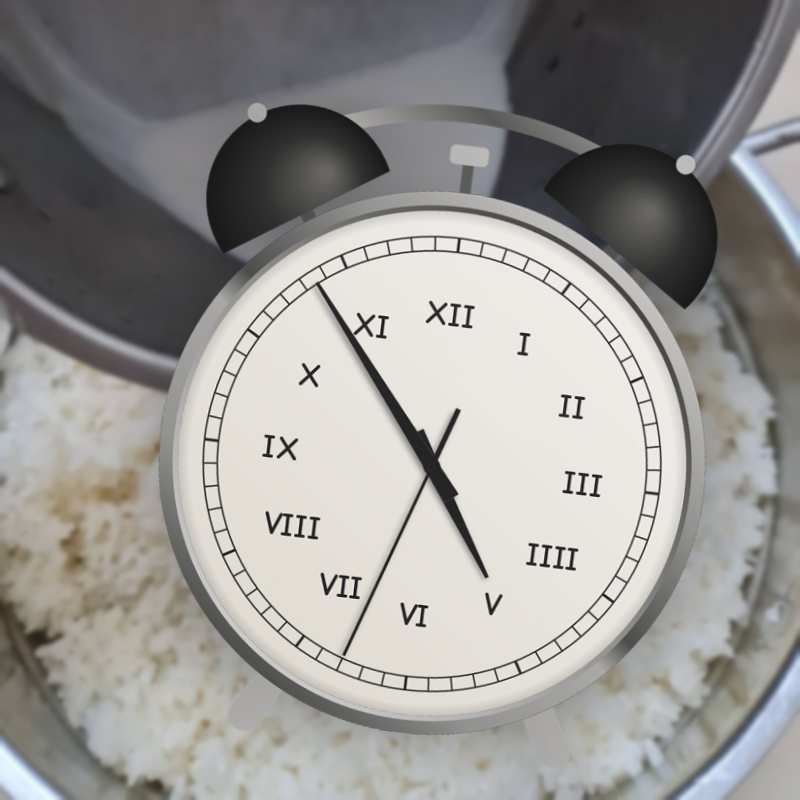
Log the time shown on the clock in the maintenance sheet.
4:53:33
